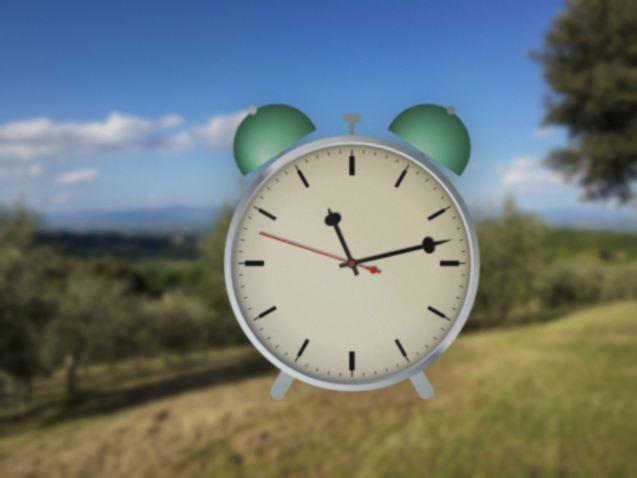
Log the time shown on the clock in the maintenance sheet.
11:12:48
